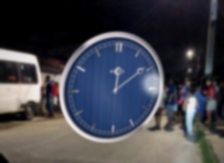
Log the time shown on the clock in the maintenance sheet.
12:09
